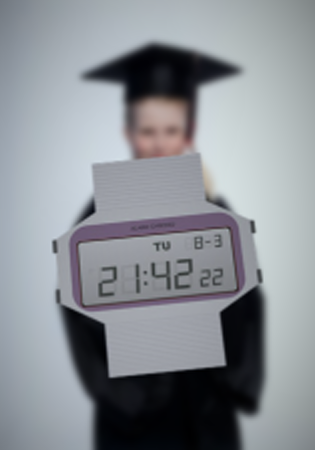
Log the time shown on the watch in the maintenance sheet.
21:42:22
